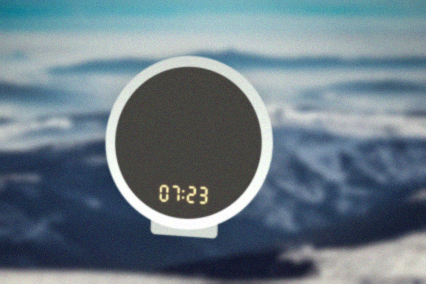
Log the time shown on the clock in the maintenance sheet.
7:23
